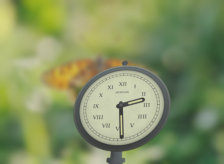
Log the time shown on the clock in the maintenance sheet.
2:29
